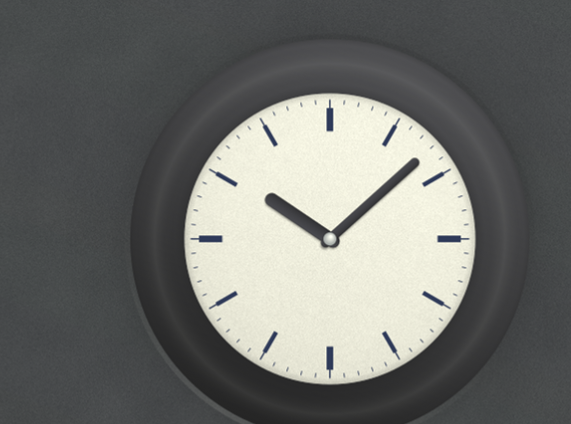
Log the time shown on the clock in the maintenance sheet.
10:08
